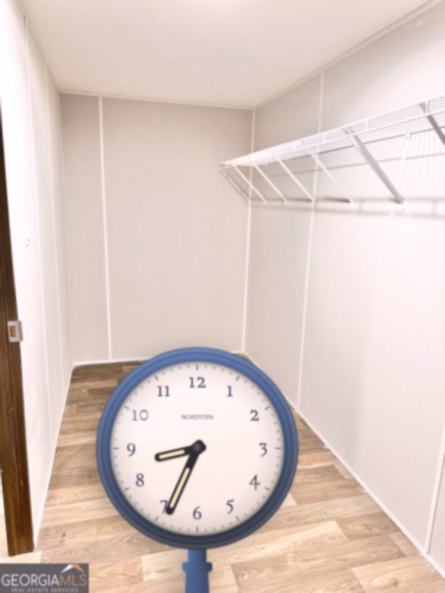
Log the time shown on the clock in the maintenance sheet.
8:34
